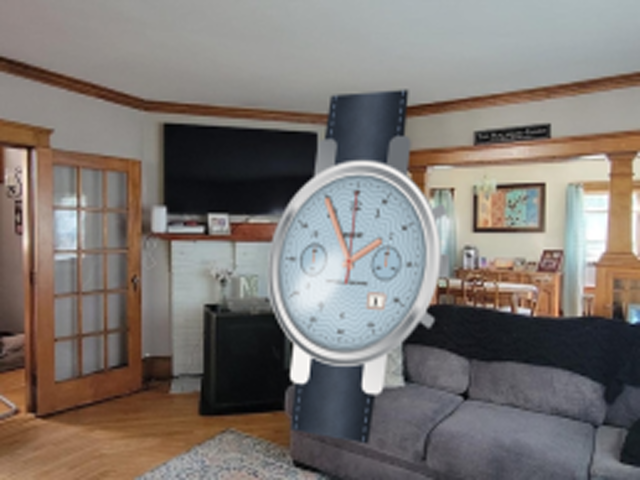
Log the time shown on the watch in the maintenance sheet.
1:55
